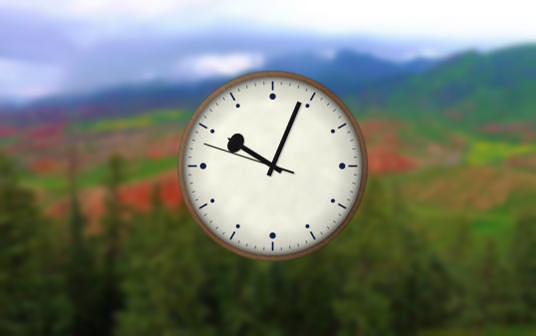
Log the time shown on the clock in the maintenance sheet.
10:03:48
